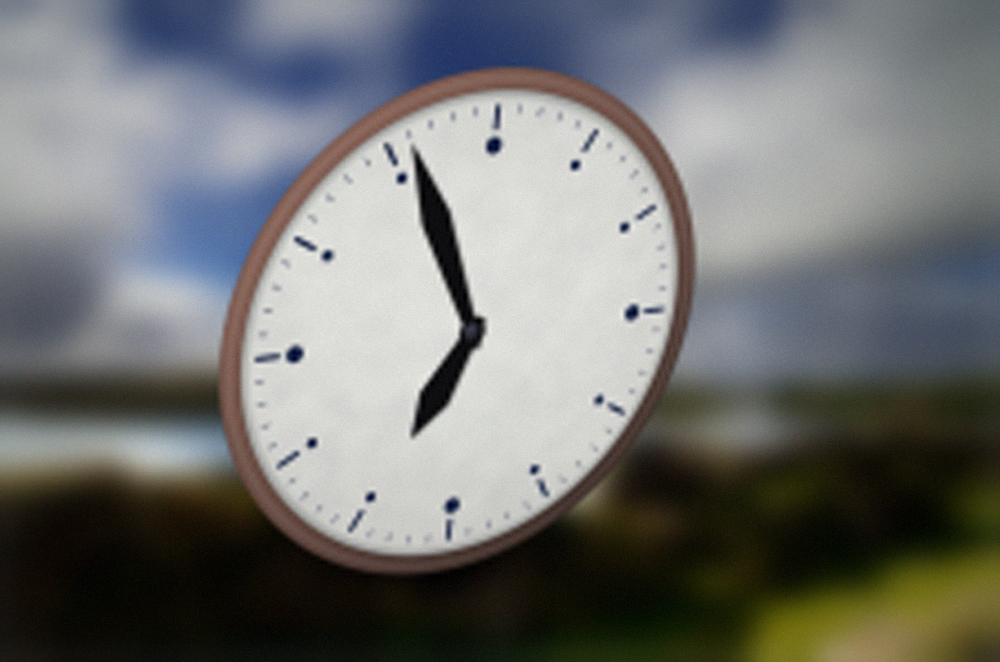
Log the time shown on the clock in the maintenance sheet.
6:56
